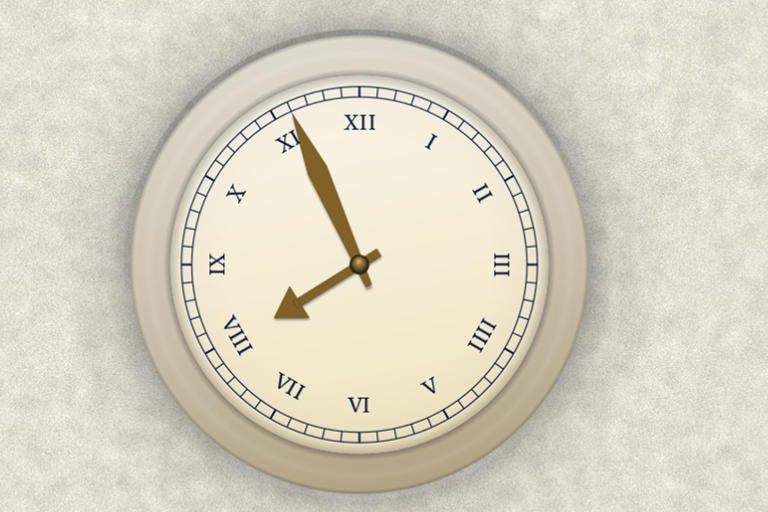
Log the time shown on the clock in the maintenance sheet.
7:56
